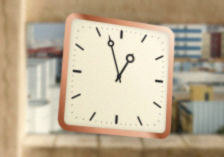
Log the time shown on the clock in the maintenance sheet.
12:57
